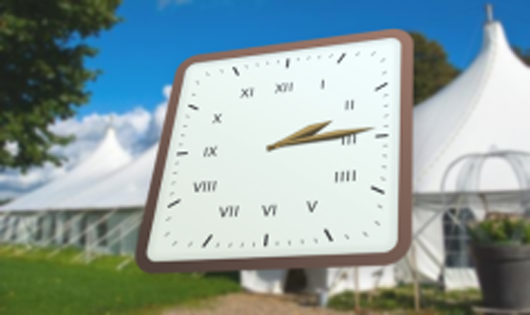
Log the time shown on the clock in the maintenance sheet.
2:14
